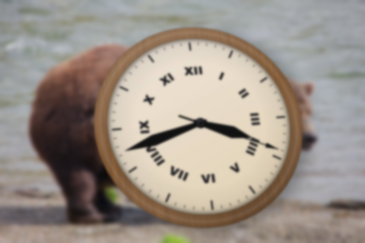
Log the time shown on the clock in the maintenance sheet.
3:42:19
